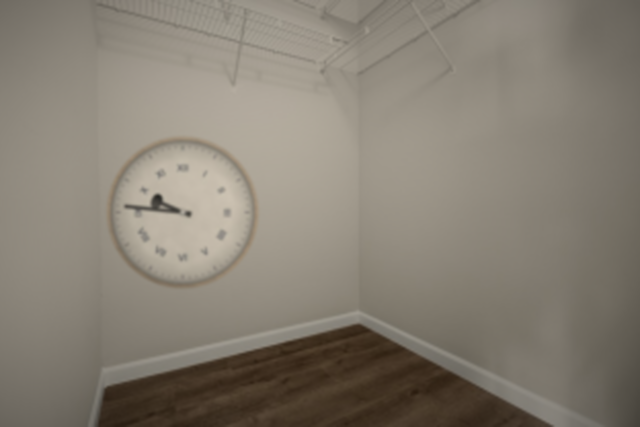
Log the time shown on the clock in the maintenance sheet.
9:46
